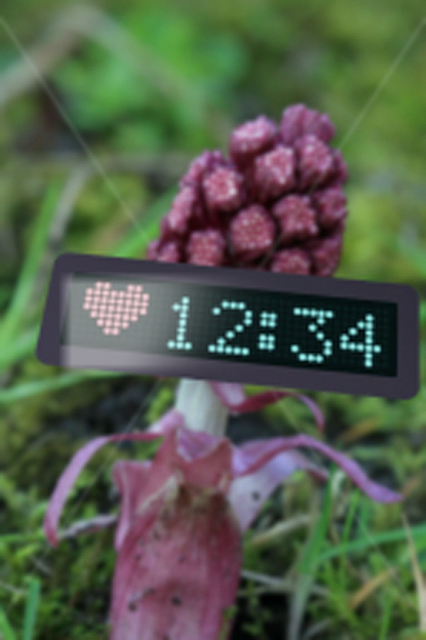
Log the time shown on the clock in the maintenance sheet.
12:34
